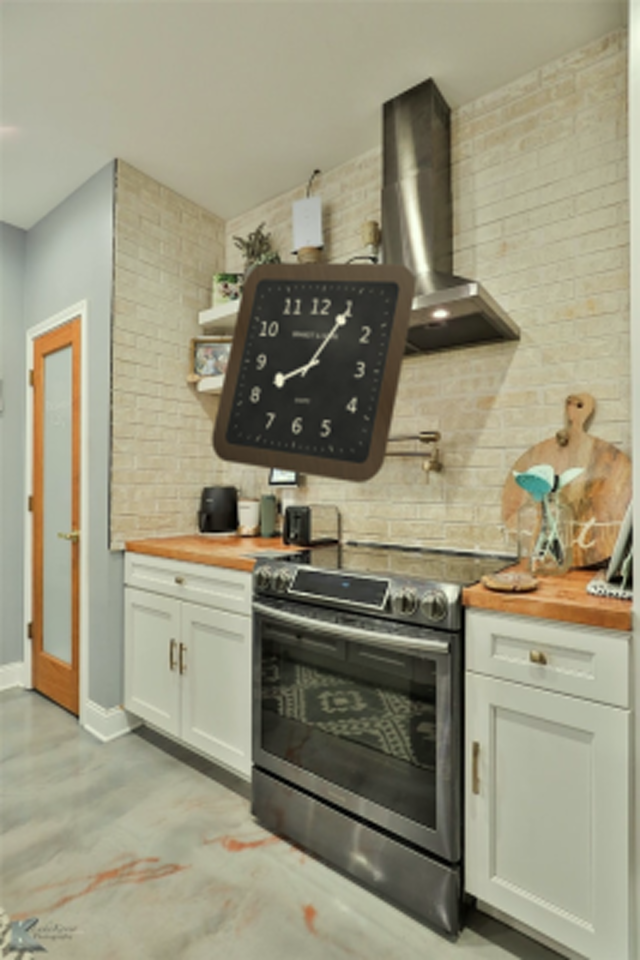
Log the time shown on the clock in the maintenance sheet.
8:05
